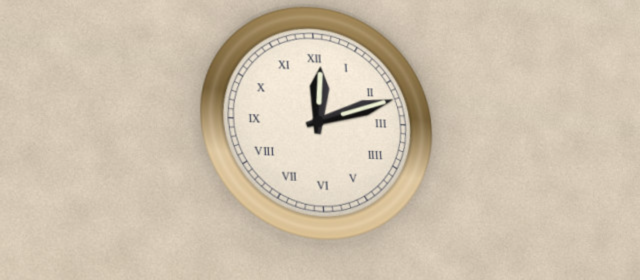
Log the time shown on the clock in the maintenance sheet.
12:12
